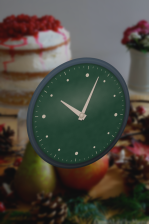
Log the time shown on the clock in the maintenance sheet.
10:03
